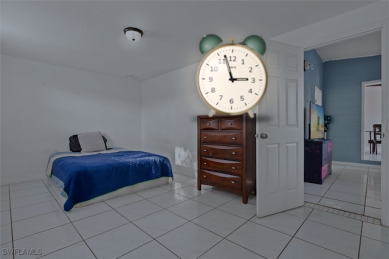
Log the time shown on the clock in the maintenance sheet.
2:57
